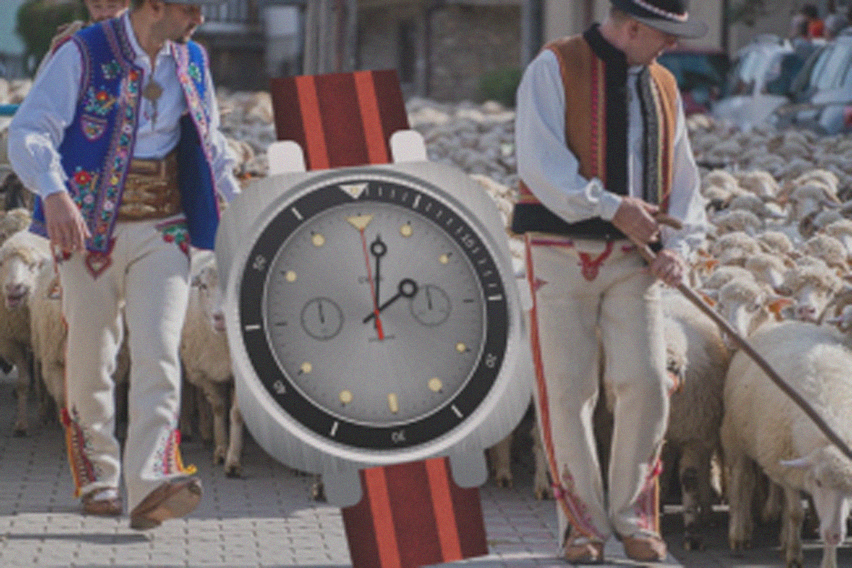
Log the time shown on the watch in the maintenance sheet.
2:02
